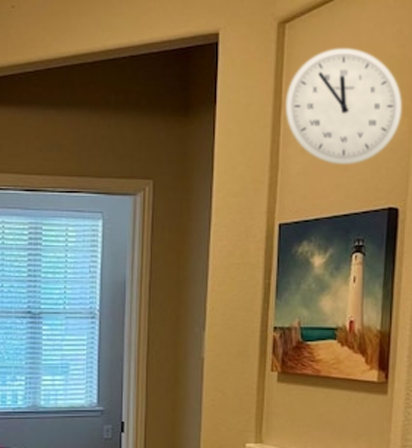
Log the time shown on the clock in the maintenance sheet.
11:54
